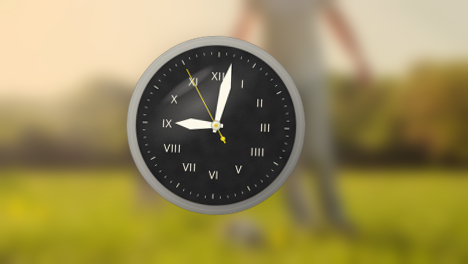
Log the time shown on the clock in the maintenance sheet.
9:01:55
